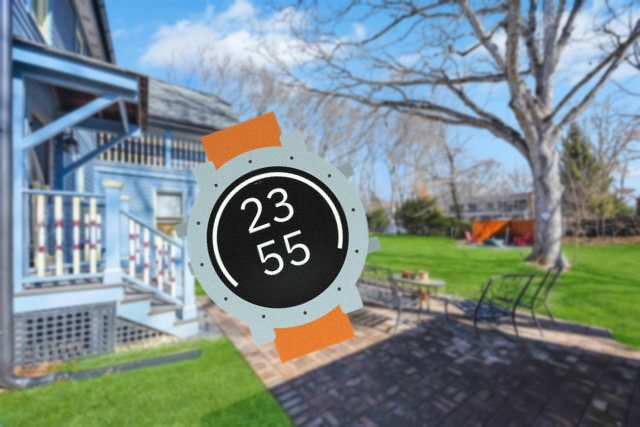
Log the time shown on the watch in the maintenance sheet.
23:55
